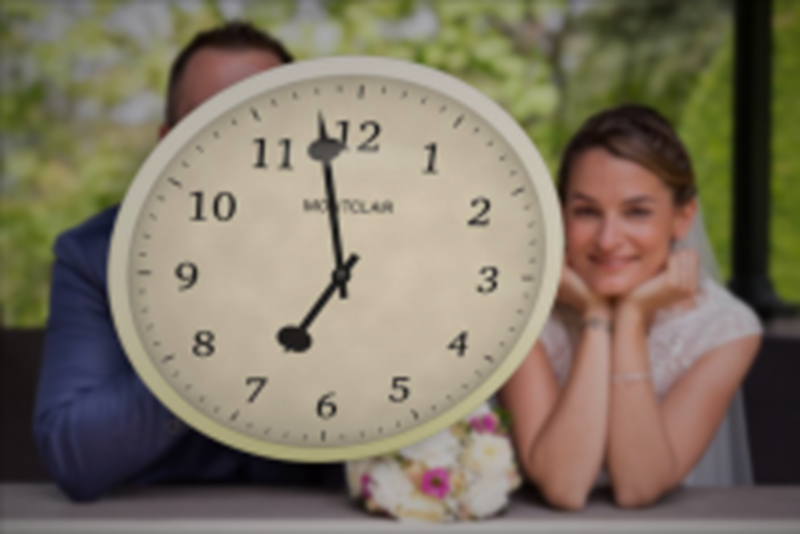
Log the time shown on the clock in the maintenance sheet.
6:58
